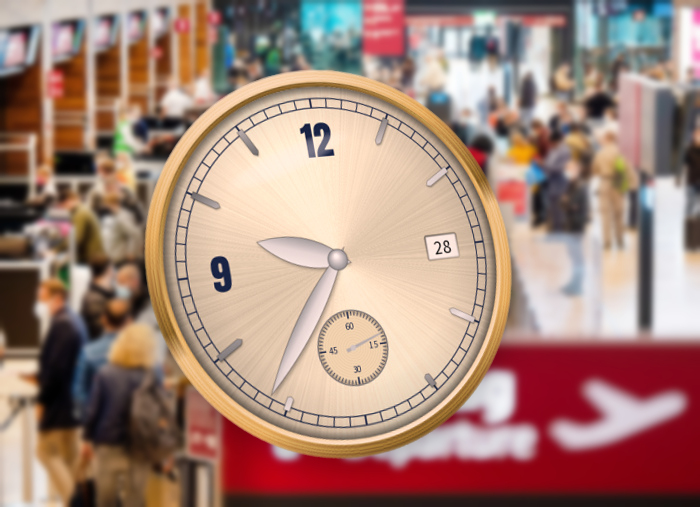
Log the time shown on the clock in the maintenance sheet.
9:36:12
